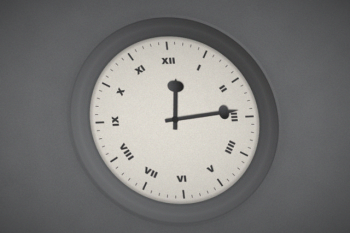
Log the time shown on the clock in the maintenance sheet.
12:14
